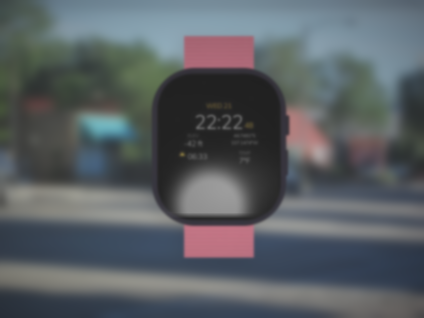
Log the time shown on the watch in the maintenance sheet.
22:22
